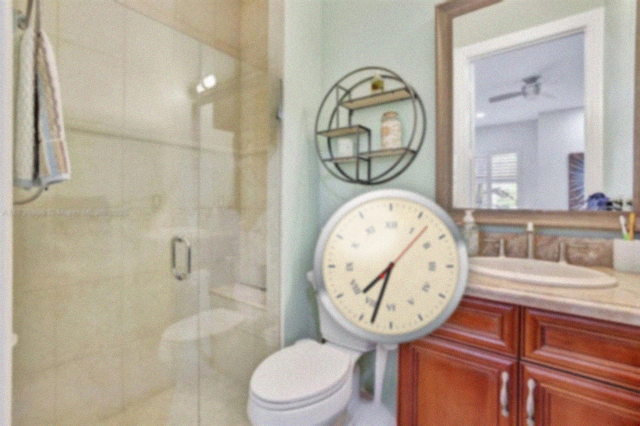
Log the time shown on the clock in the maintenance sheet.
7:33:07
